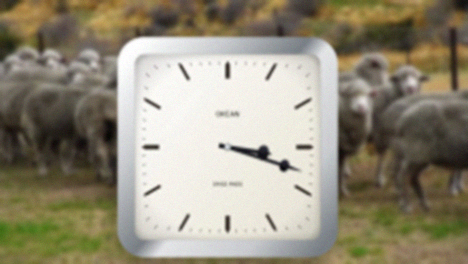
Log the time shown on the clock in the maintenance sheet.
3:18
